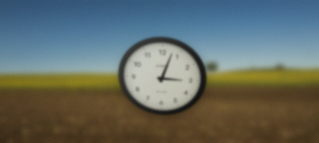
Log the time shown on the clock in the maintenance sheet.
3:03
